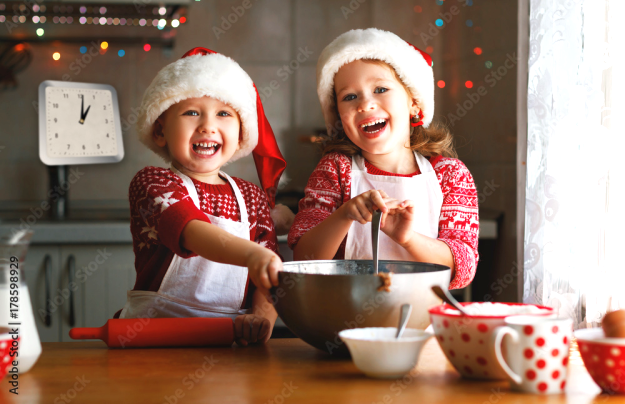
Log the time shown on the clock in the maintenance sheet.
1:01
